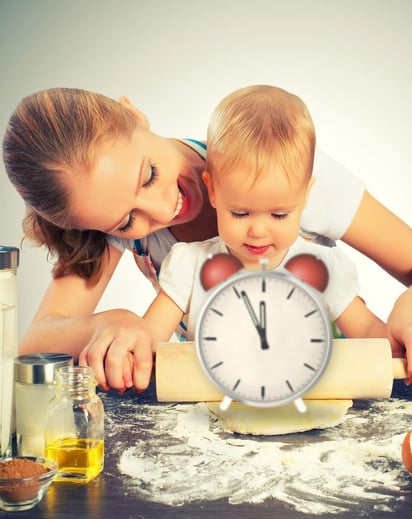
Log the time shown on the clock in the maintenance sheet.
11:56
